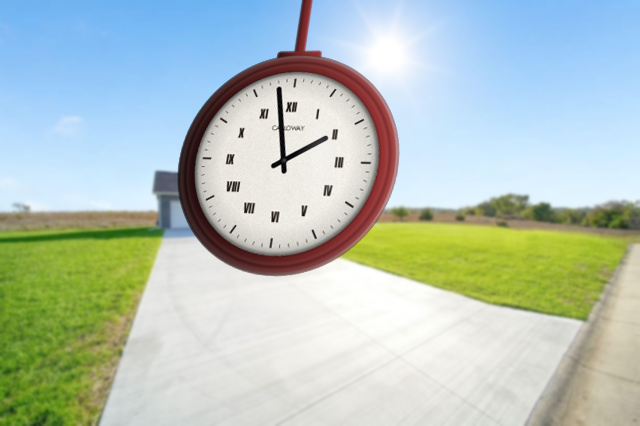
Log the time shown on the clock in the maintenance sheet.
1:58
